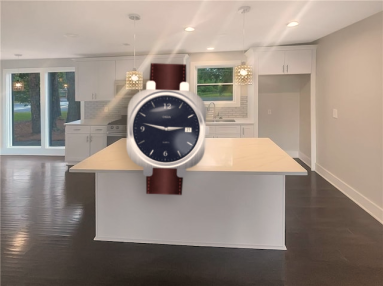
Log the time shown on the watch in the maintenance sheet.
2:47
